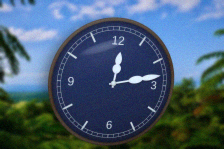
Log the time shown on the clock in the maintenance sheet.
12:13
